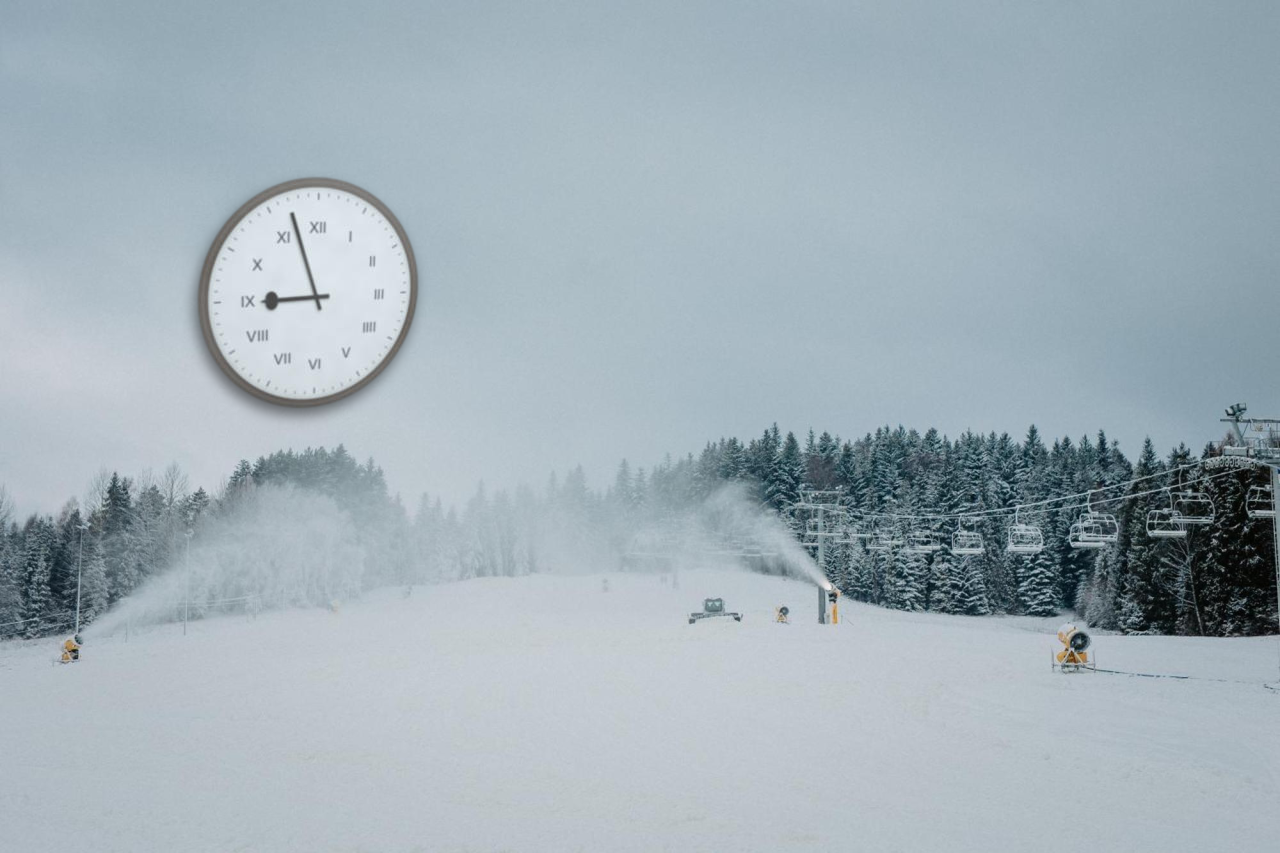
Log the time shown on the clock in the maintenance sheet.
8:57
